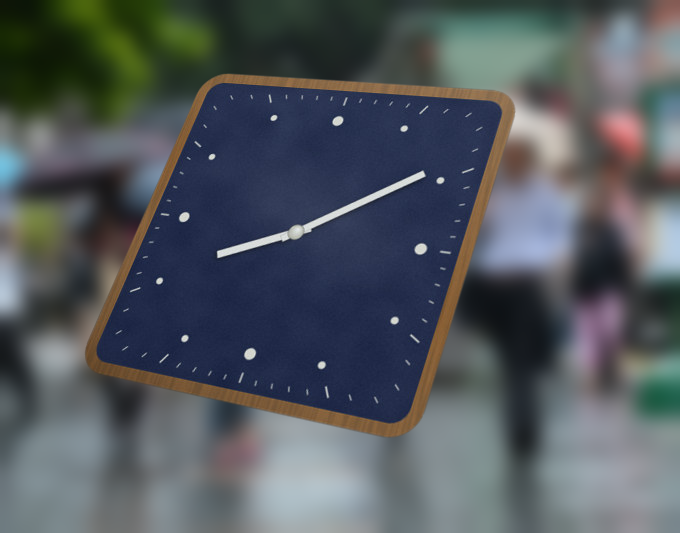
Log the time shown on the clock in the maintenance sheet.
8:09
